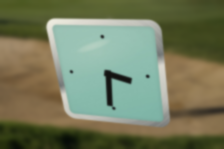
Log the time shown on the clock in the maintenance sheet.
3:31
